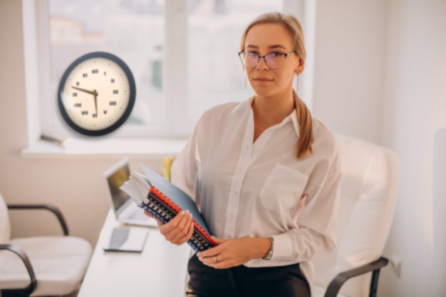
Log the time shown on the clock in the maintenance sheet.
5:48
